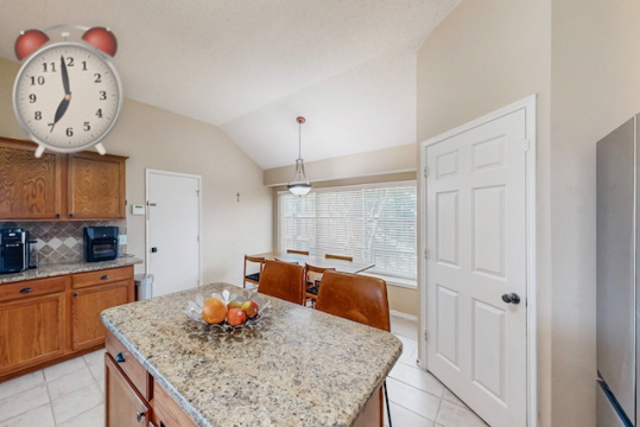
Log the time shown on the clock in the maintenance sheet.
6:59
